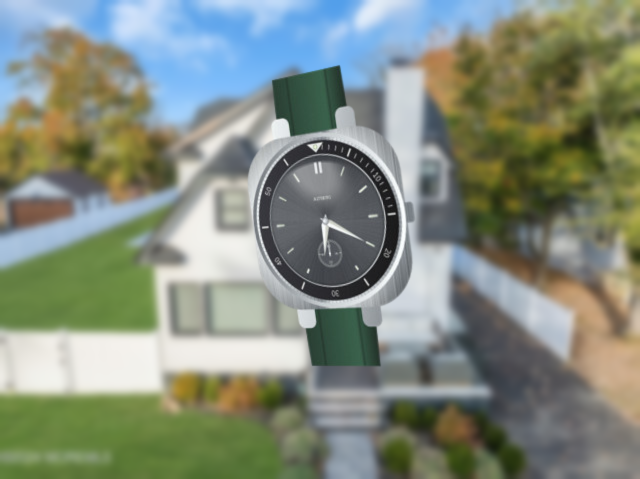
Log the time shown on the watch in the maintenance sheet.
6:20
